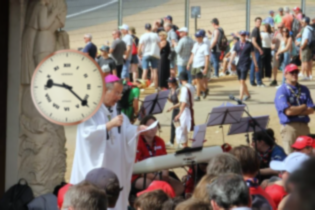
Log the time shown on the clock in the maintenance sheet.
9:22
